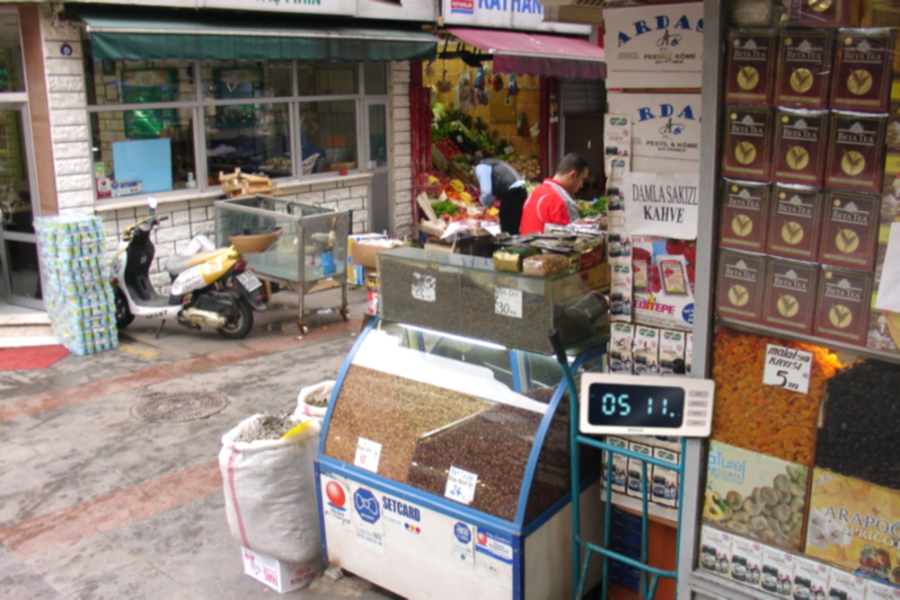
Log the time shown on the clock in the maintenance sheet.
5:11
